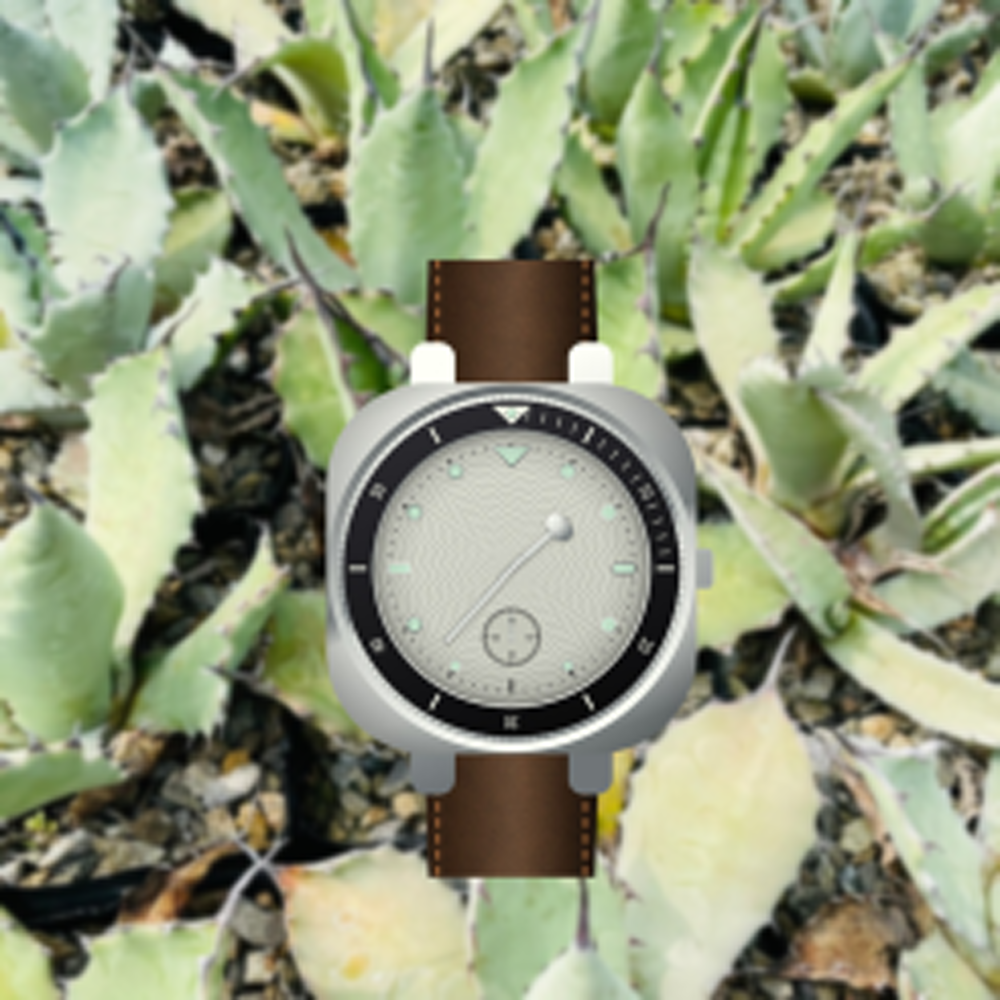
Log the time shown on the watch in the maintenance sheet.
1:37
